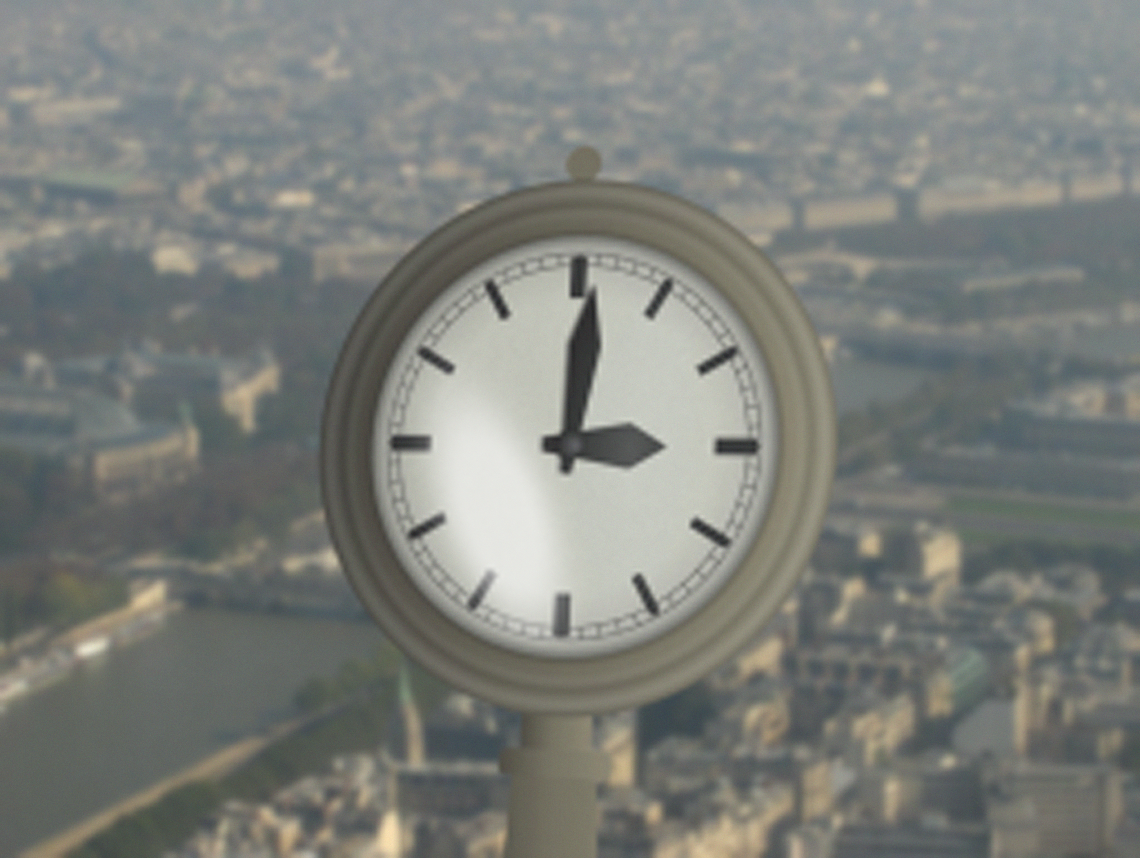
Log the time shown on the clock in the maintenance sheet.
3:01
